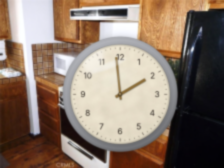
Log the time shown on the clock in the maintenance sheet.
1:59
